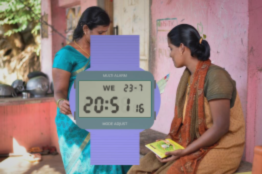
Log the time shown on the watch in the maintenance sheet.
20:51:16
